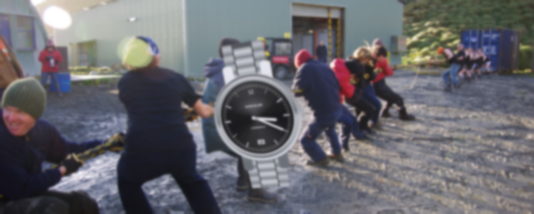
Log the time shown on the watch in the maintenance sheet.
3:20
